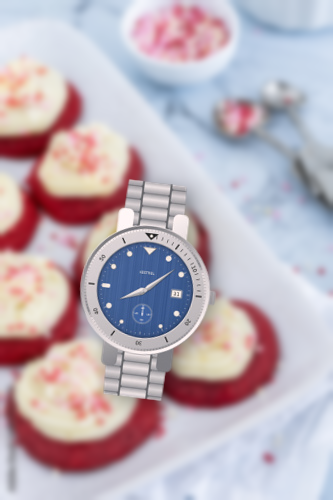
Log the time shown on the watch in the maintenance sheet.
8:08
